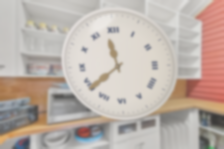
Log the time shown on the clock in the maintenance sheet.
11:39
